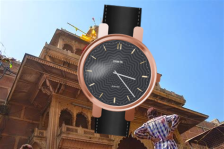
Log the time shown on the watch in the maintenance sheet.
3:23
